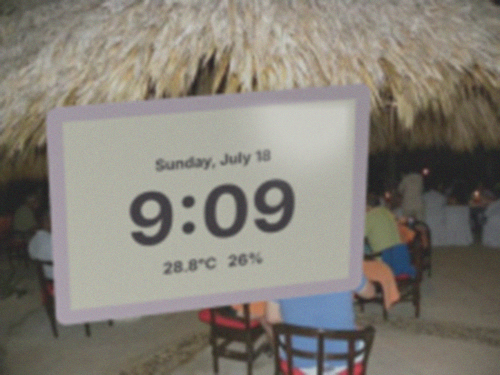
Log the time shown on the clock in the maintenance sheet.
9:09
